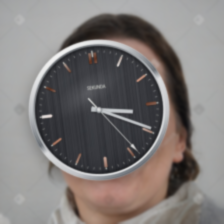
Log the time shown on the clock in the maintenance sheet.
3:19:24
